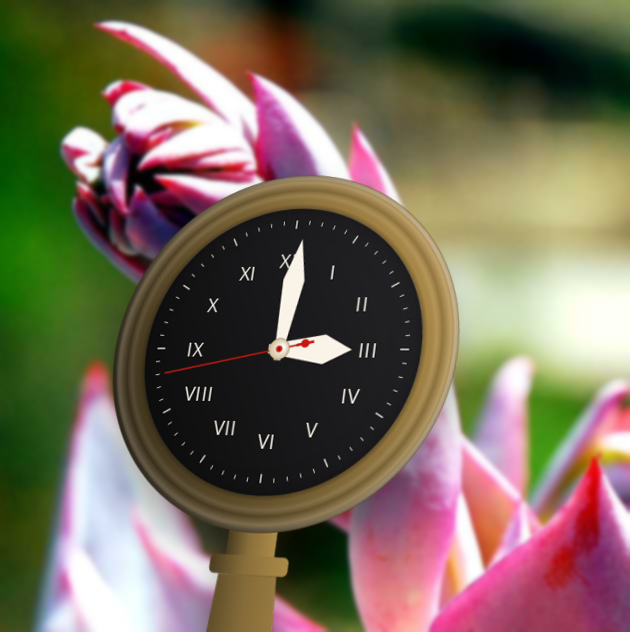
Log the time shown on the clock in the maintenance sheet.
3:00:43
